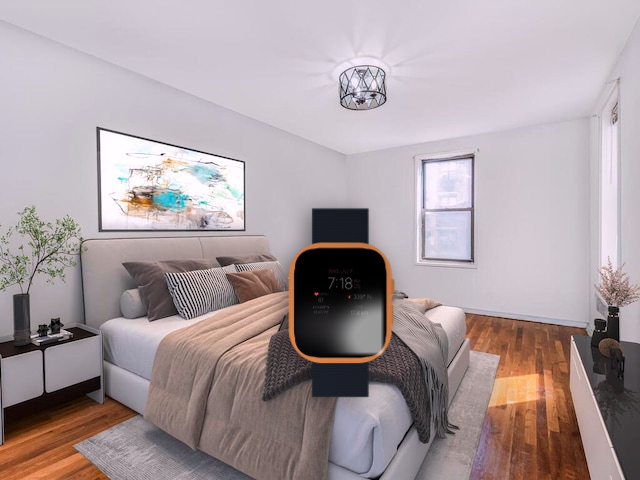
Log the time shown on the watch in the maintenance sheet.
7:18
